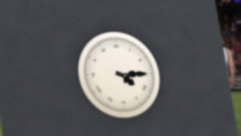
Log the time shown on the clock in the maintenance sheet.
4:15
